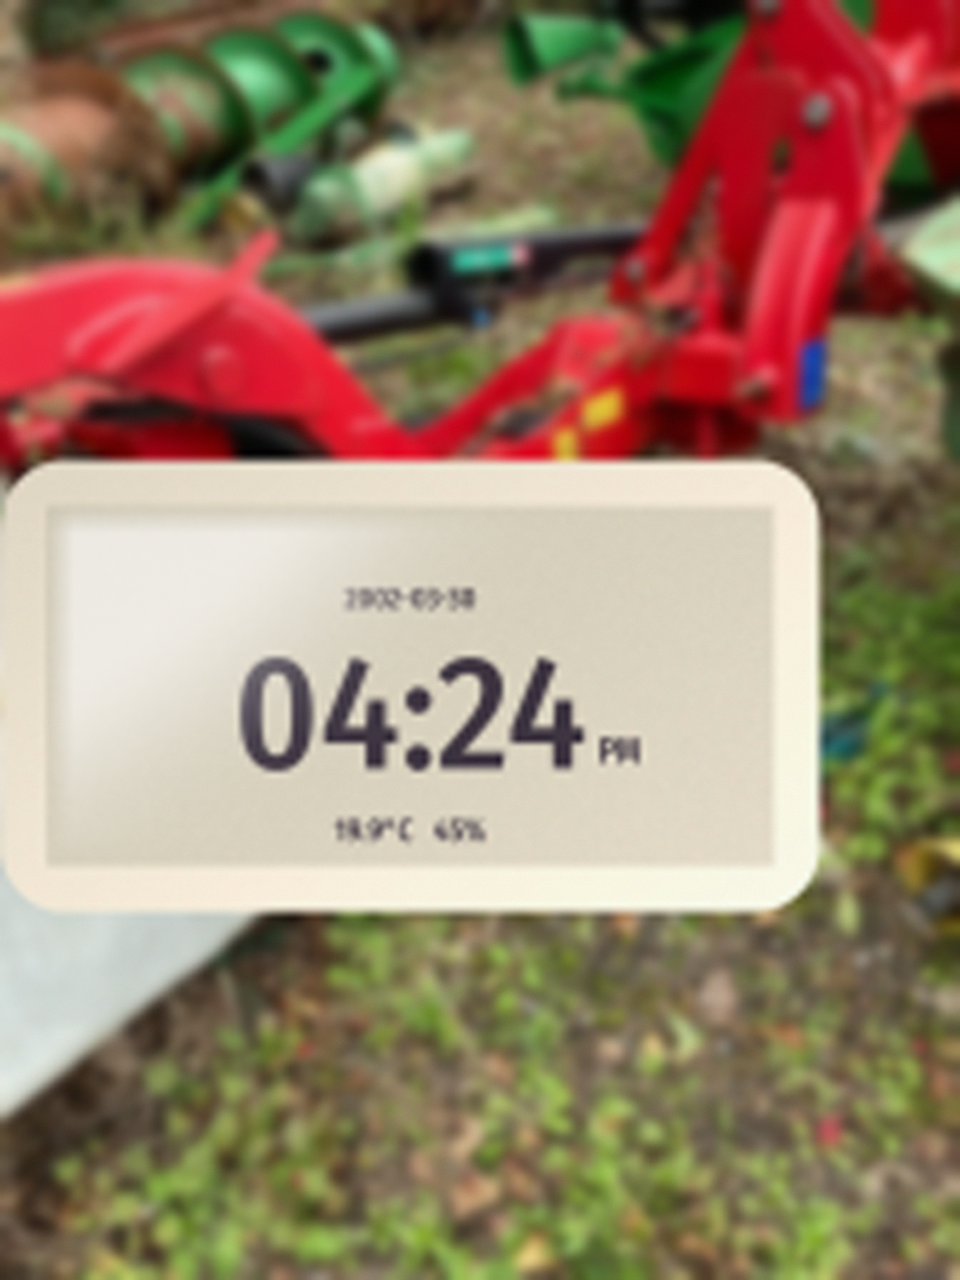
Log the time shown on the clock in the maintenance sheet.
4:24
